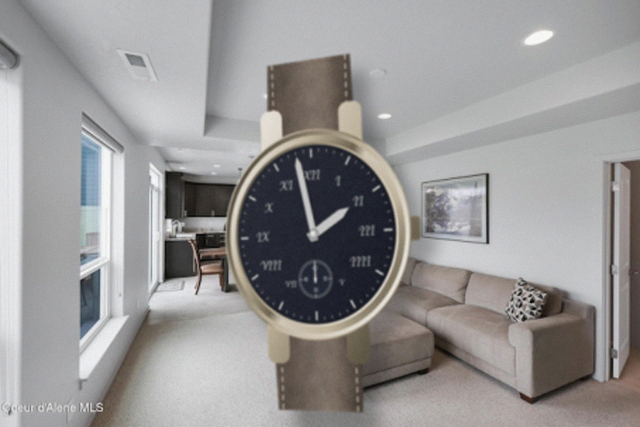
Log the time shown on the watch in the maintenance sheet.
1:58
